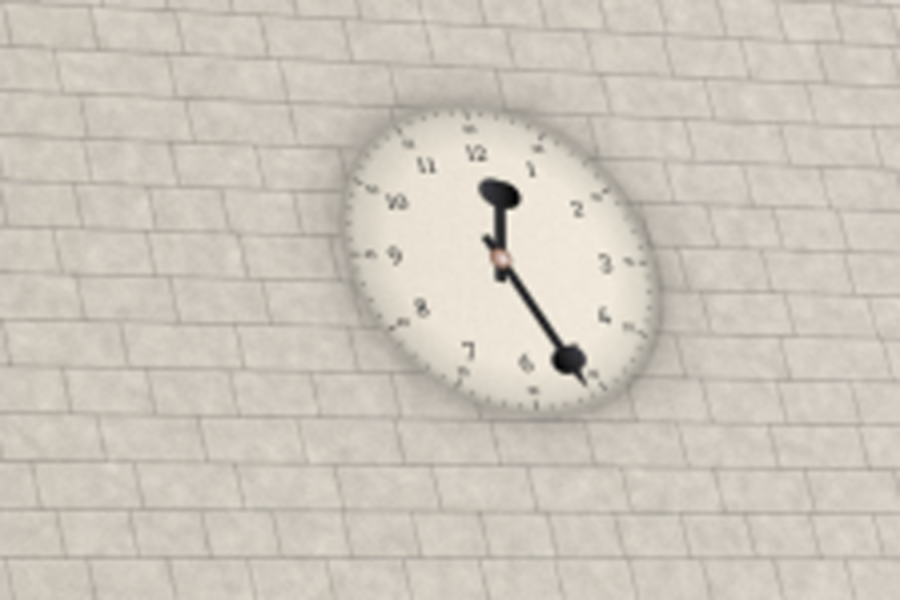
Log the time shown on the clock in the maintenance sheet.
12:26
